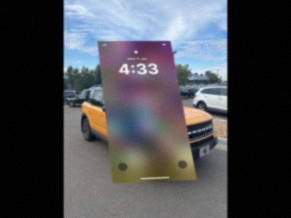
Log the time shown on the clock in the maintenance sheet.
4:33
